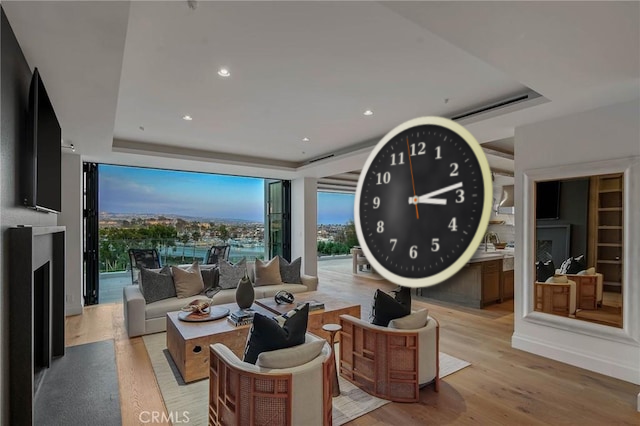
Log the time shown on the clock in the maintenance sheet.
3:12:58
